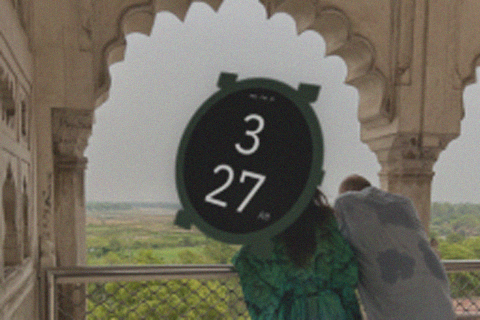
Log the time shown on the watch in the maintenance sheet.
3:27
